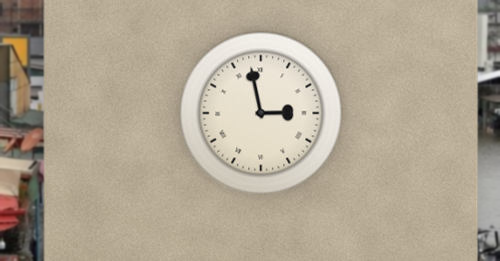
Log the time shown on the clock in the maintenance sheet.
2:58
